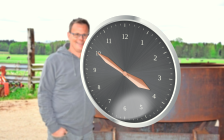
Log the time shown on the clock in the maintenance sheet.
3:50
